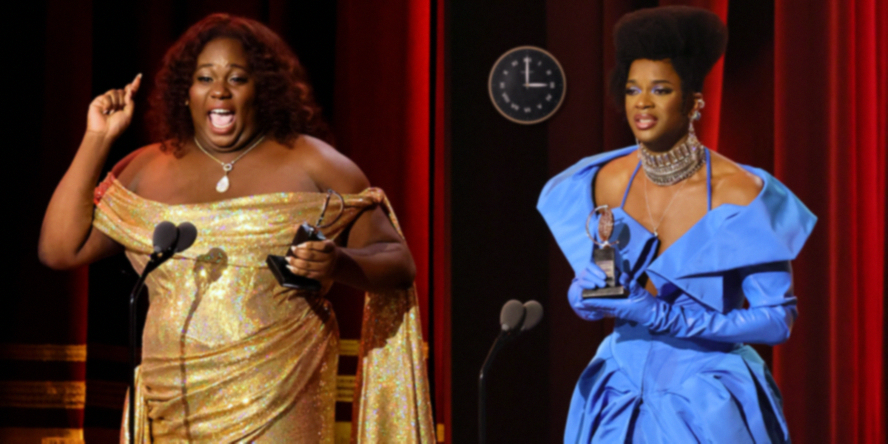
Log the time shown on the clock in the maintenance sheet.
3:00
